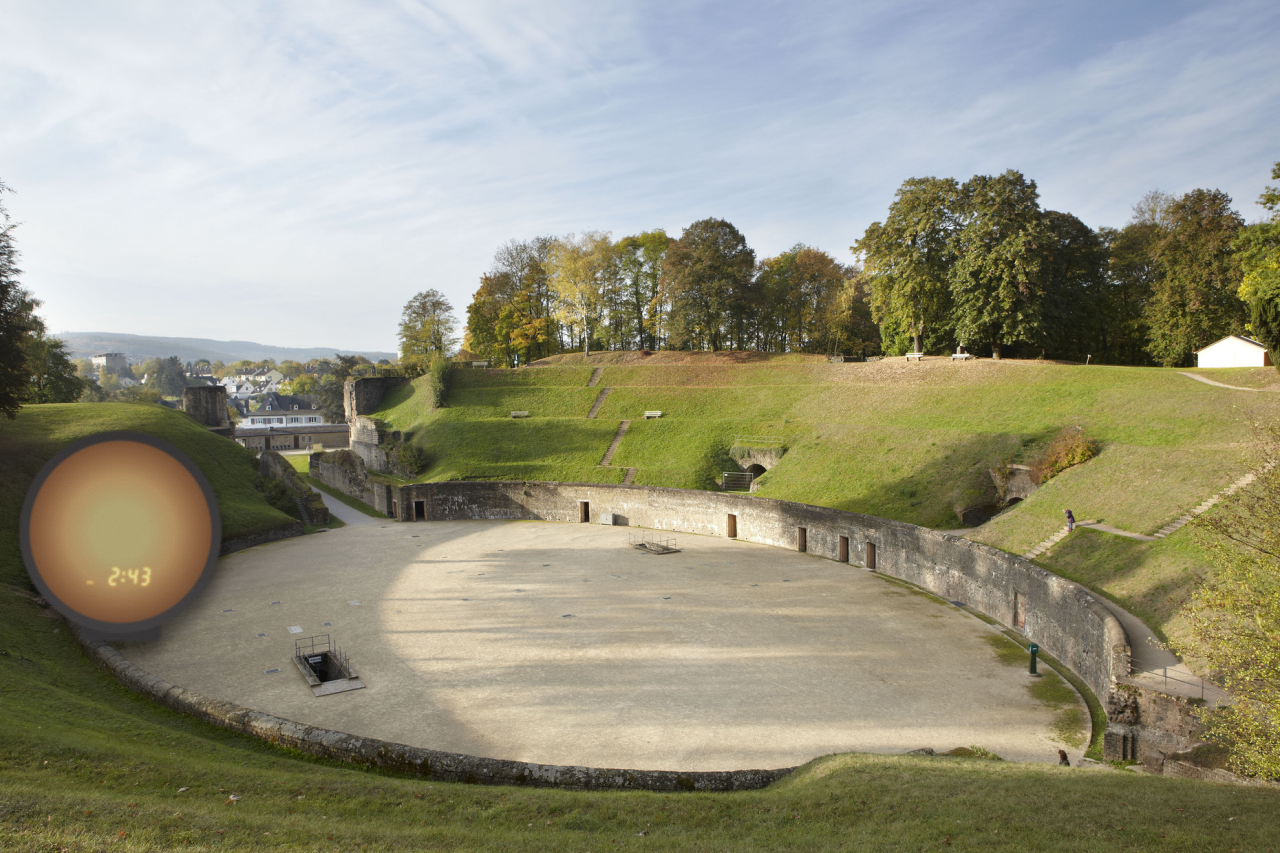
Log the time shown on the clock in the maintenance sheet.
2:43
